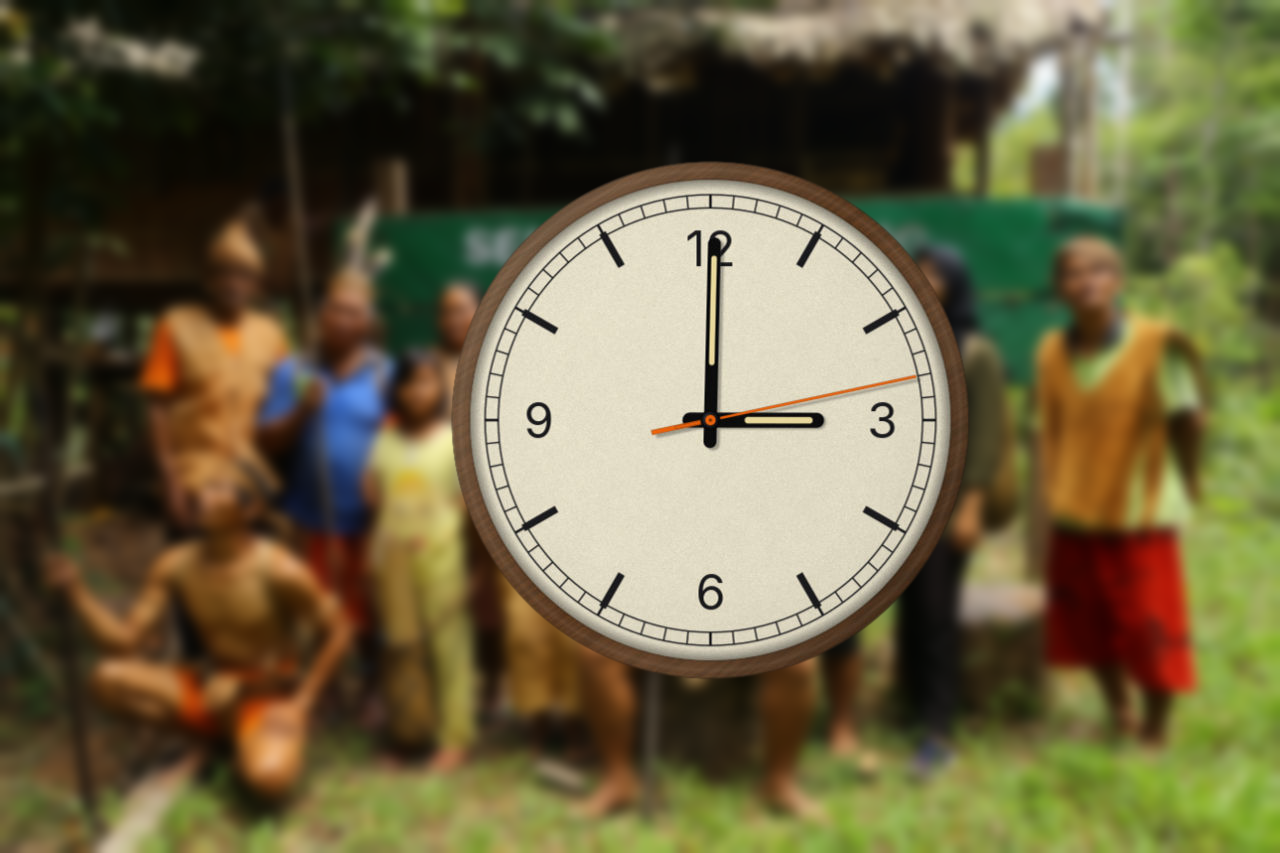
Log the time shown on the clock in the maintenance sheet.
3:00:13
